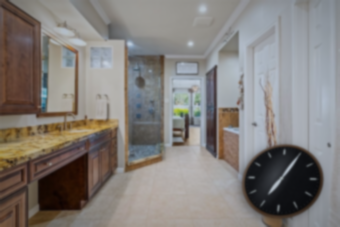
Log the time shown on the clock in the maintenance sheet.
7:05
